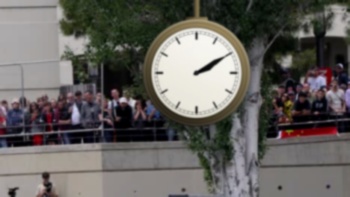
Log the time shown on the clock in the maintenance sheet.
2:10
